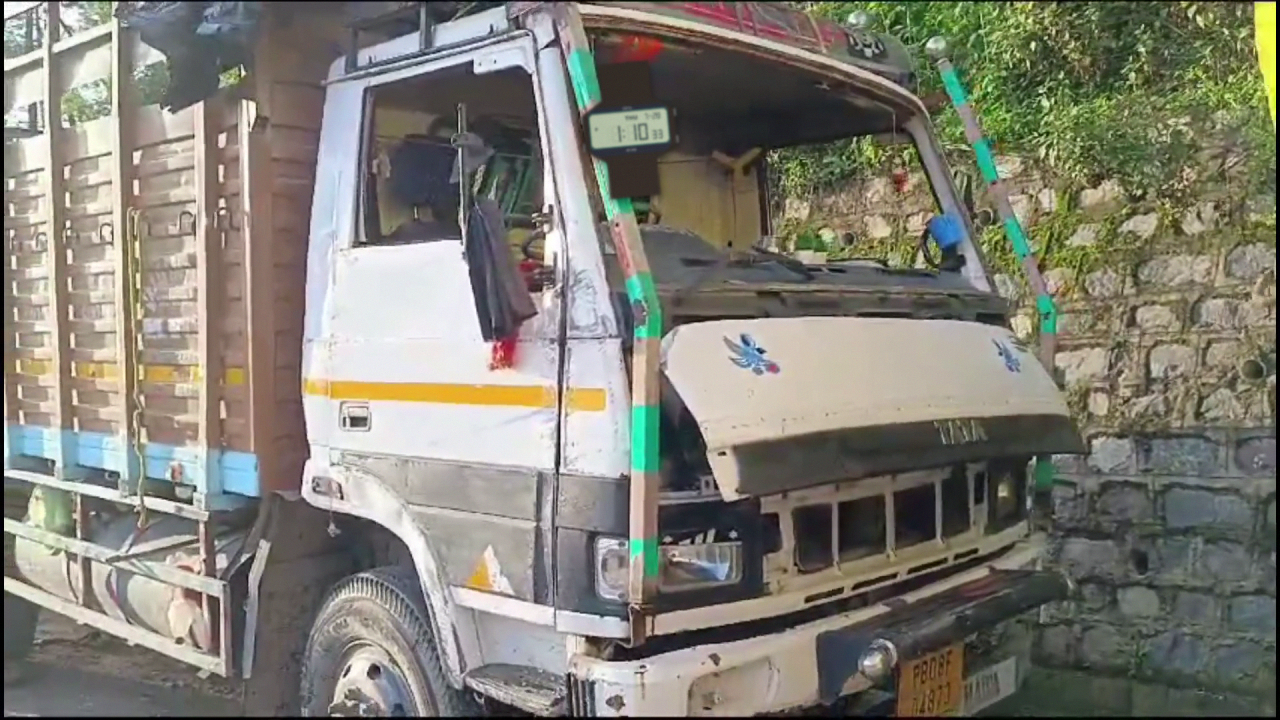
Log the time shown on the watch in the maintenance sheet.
1:10
